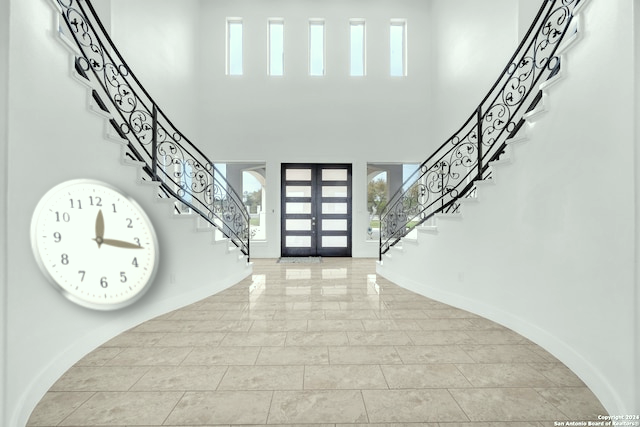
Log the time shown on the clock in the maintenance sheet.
12:16
